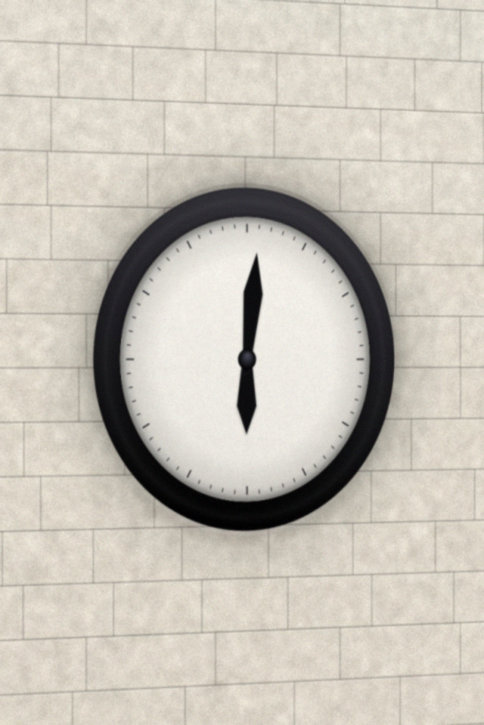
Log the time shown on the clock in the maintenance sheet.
6:01
